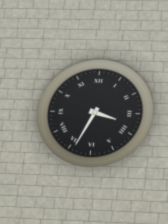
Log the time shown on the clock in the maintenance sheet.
3:34
